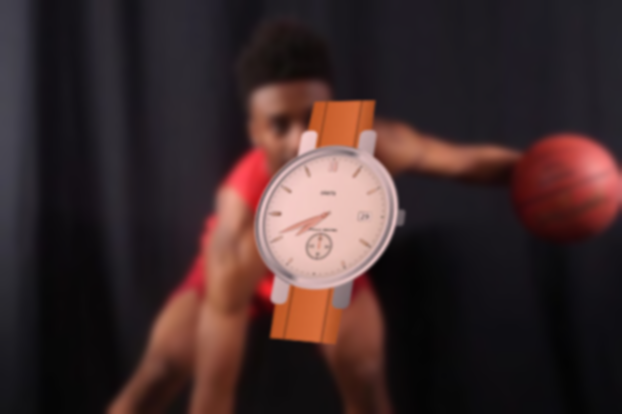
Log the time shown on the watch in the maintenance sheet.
7:41
